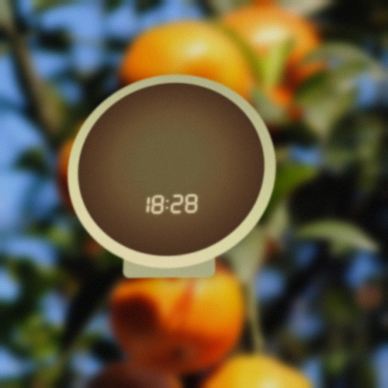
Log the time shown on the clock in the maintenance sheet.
18:28
